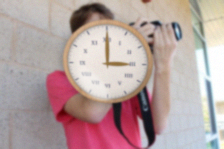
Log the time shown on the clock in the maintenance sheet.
3:00
